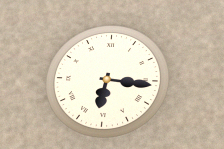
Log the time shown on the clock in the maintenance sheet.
6:16
